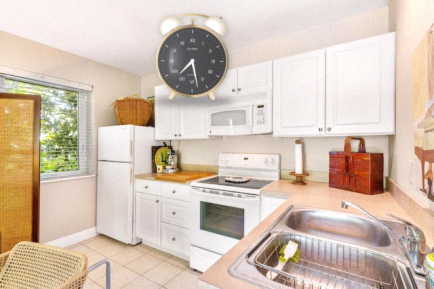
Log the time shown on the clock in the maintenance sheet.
7:28
